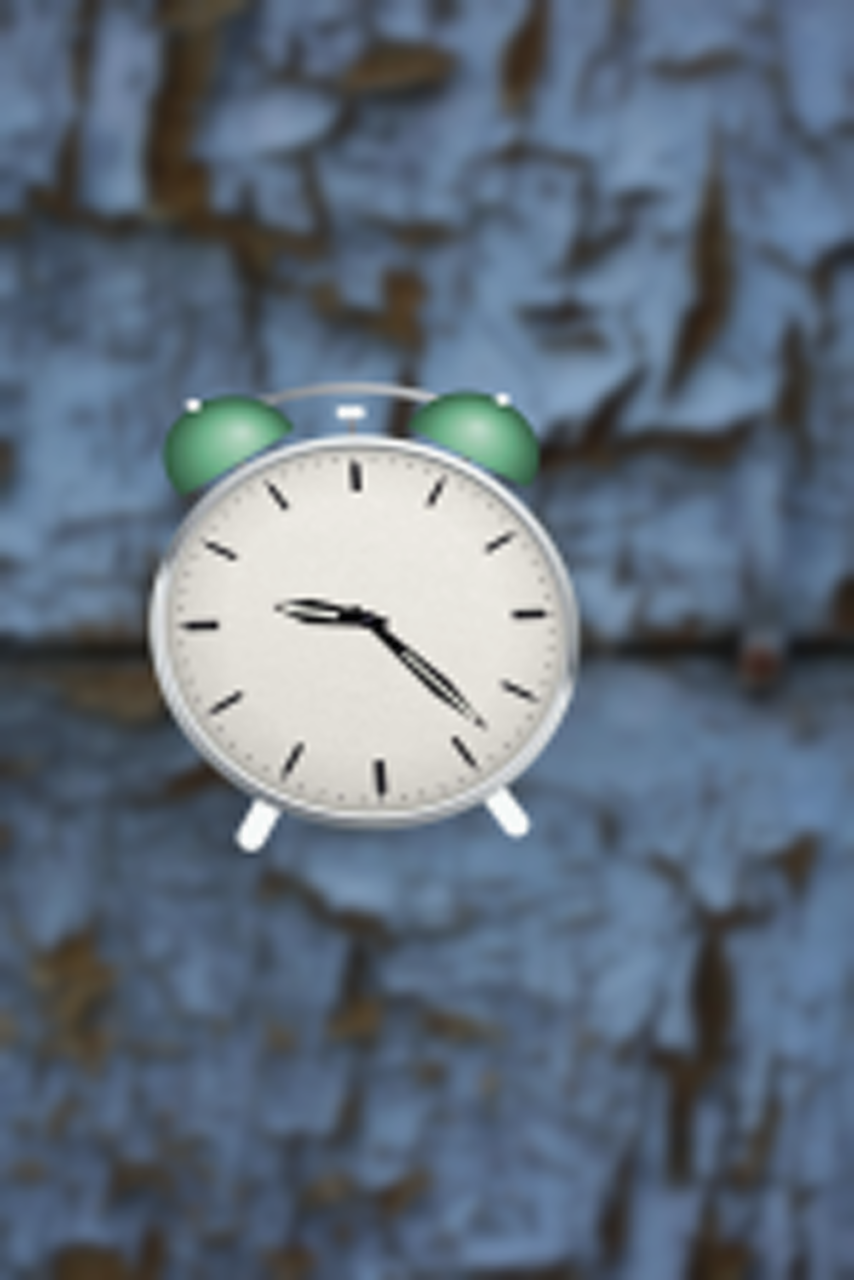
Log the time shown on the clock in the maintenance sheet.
9:23
